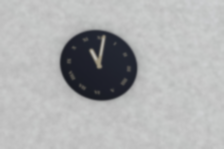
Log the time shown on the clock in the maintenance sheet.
11:01
